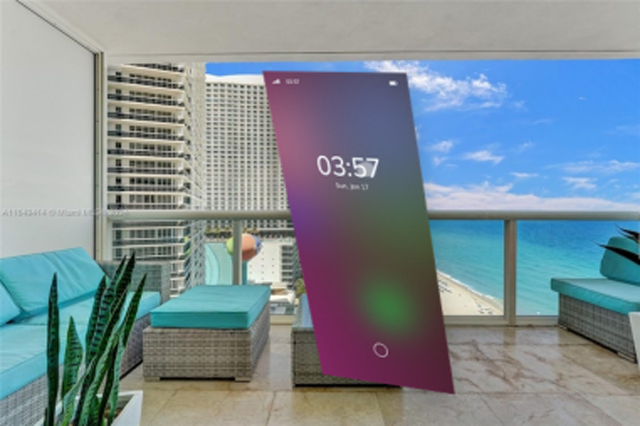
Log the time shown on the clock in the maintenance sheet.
3:57
